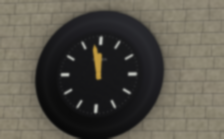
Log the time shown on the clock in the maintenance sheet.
11:58
